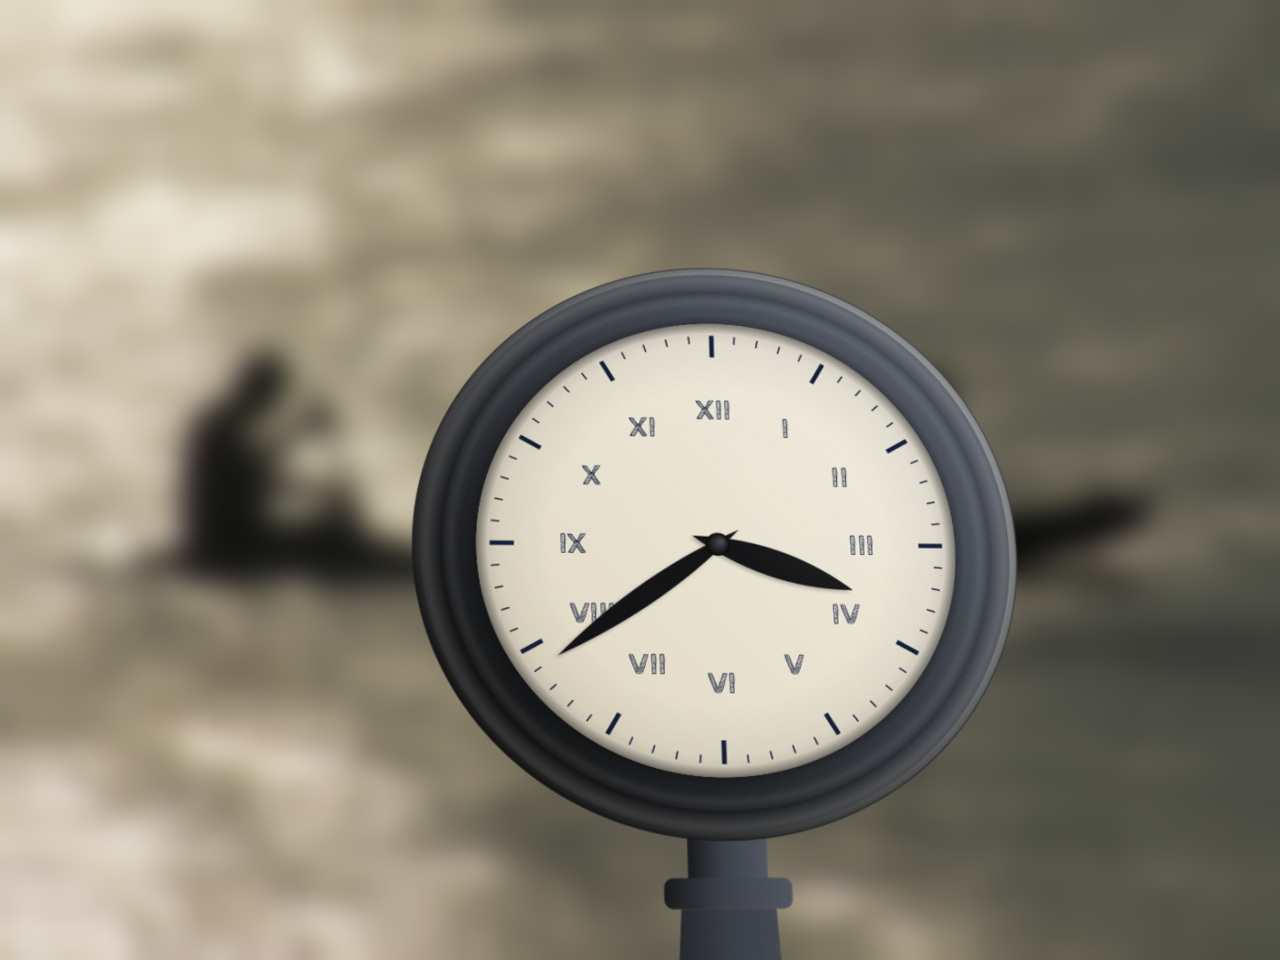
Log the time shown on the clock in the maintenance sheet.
3:39
